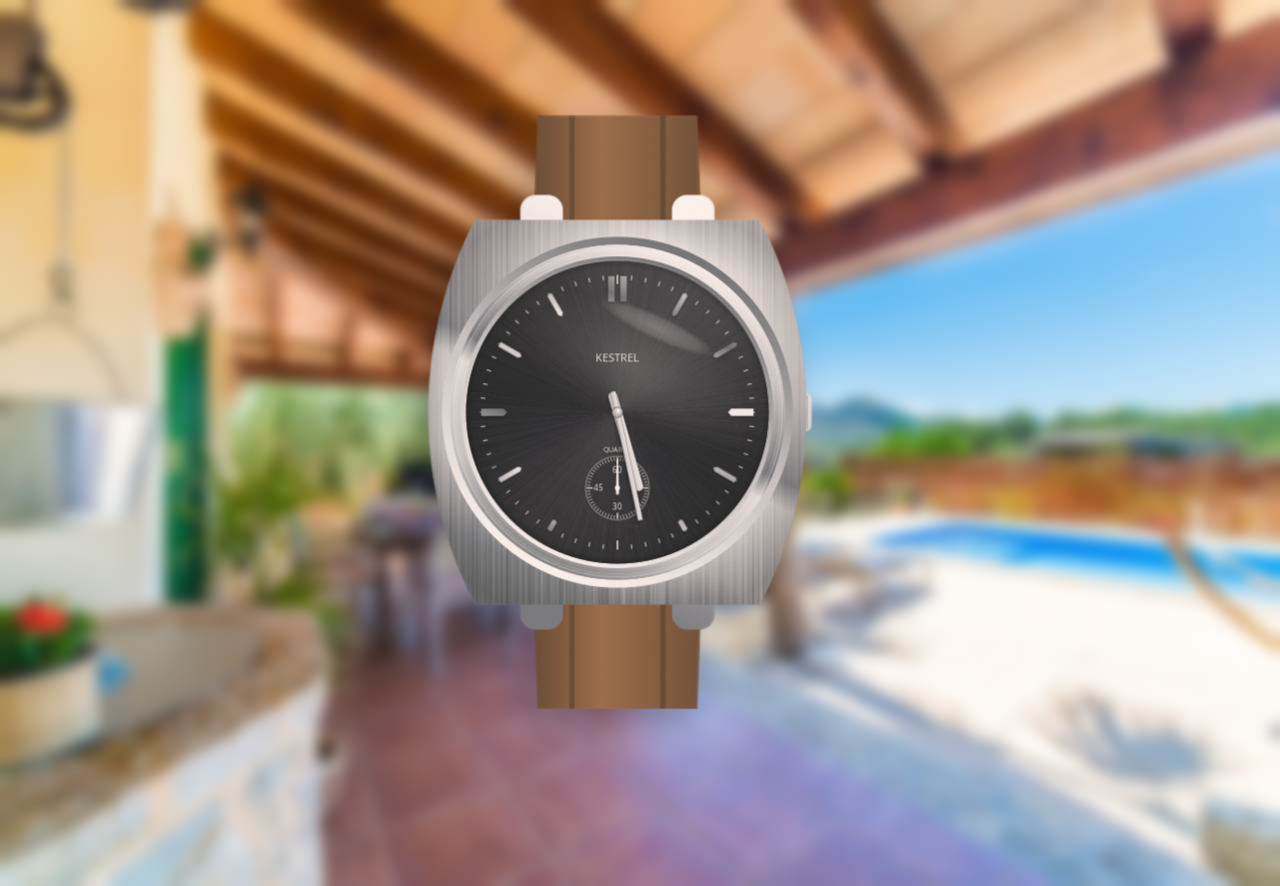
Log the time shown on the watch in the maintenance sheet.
5:28
